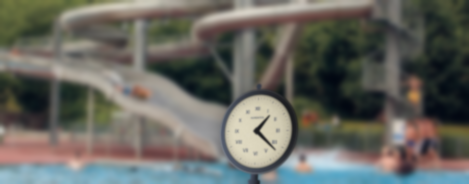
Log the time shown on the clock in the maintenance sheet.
1:22
